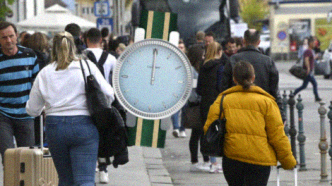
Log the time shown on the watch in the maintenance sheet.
12:00
